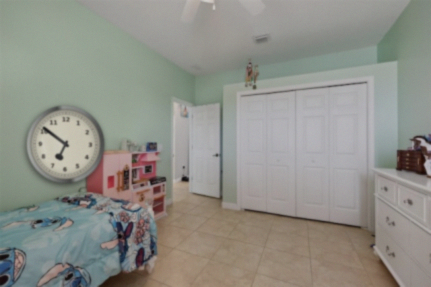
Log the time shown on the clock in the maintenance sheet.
6:51
